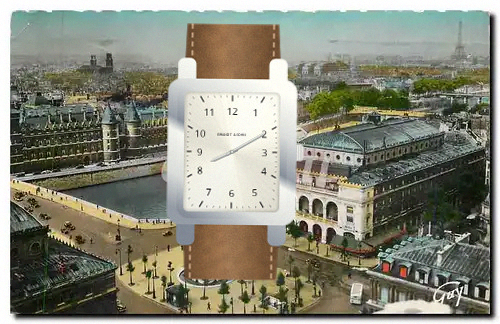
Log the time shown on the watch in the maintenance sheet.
8:10
